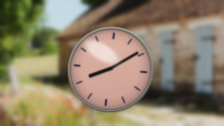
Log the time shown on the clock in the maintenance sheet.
8:09
